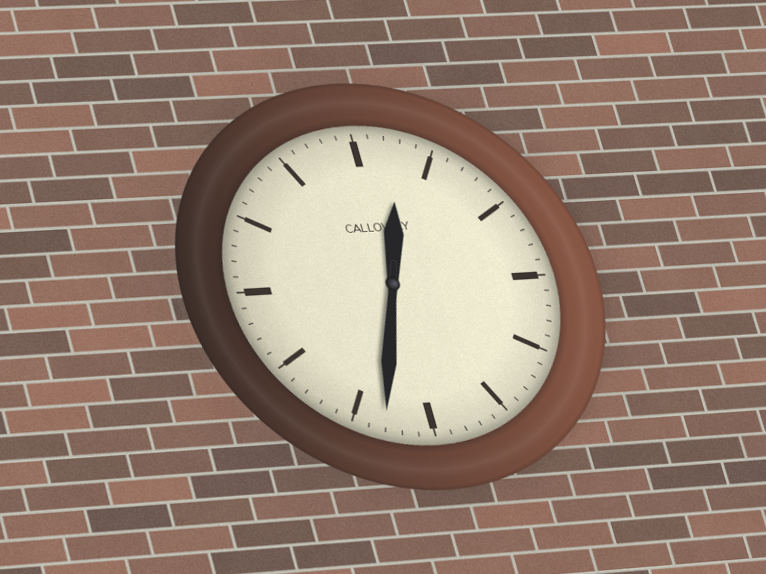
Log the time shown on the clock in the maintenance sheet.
12:33
